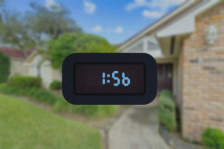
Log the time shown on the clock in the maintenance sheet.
1:56
